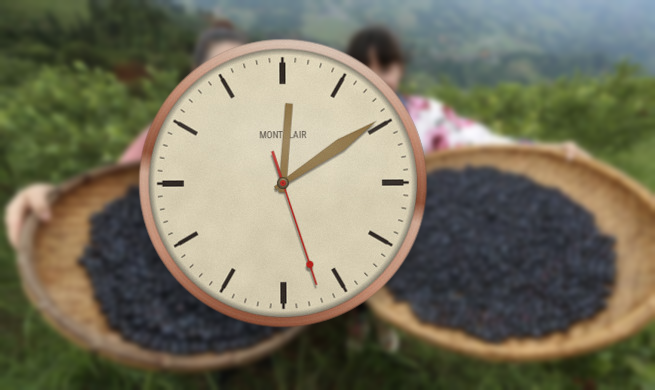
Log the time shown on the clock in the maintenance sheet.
12:09:27
